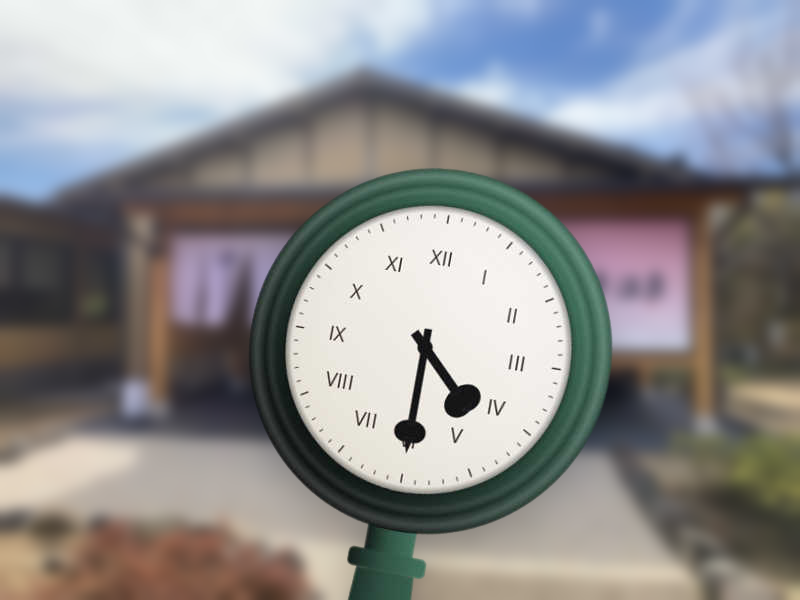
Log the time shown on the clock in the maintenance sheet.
4:30
